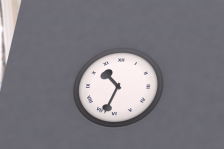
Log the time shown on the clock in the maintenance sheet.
10:33
